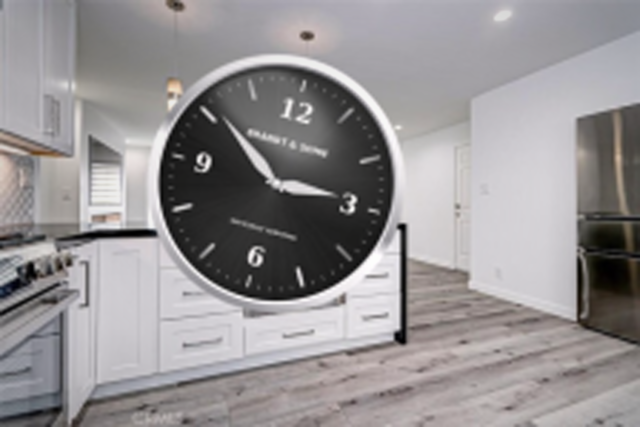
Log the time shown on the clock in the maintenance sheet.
2:51
